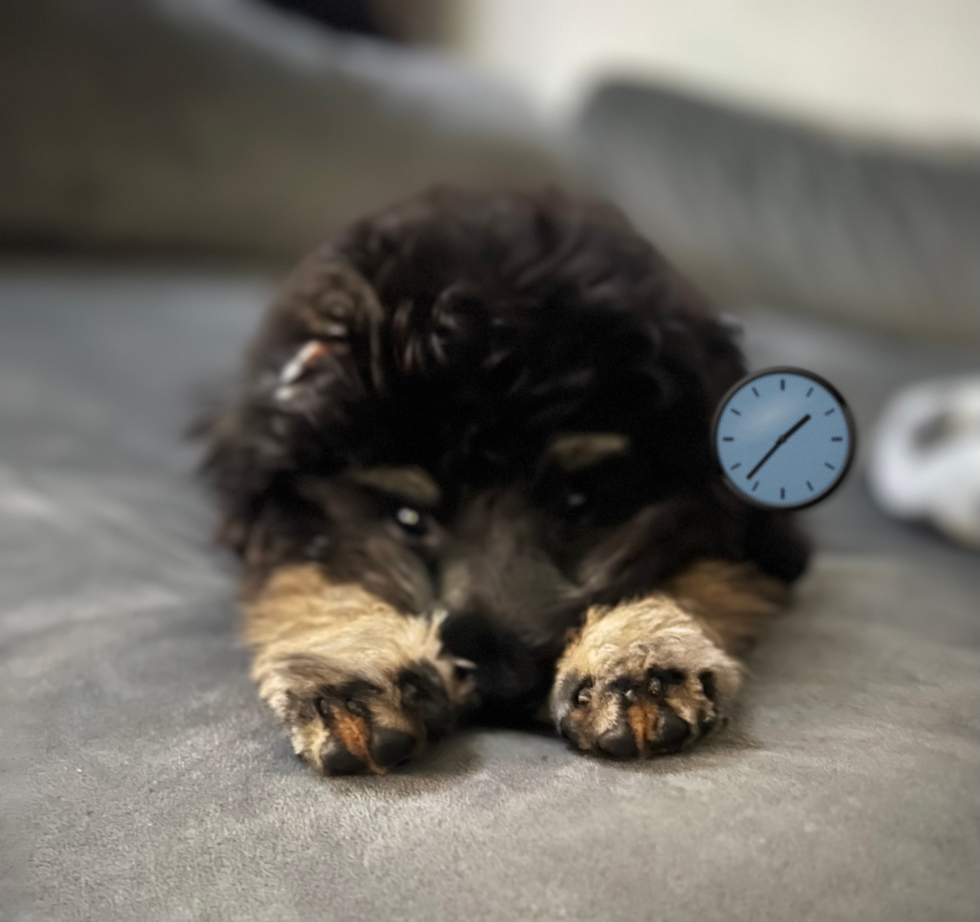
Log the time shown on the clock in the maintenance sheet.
1:37
